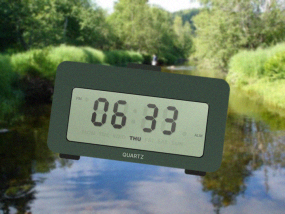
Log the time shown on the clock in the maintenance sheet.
6:33
